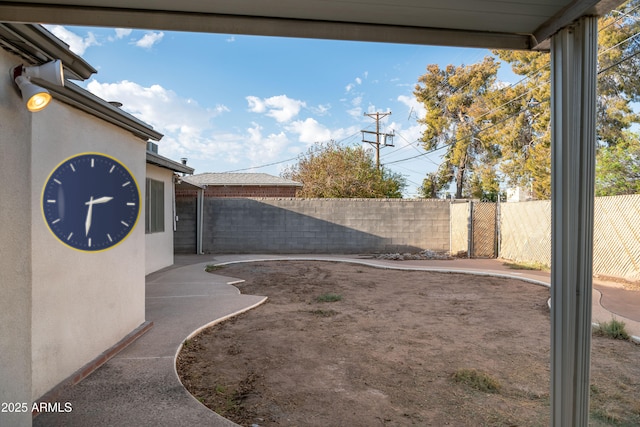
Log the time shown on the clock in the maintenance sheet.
2:31
